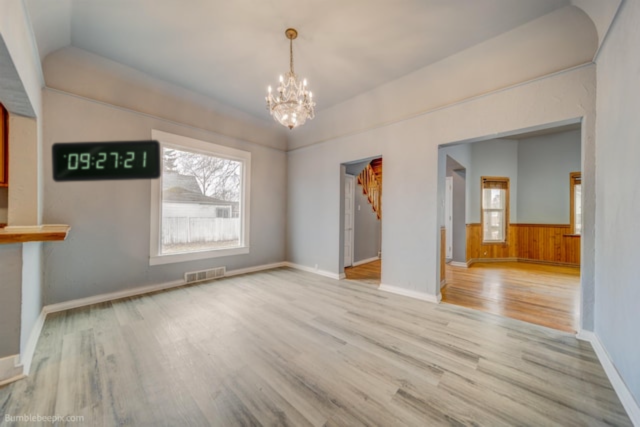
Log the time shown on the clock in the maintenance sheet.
9:27:21
